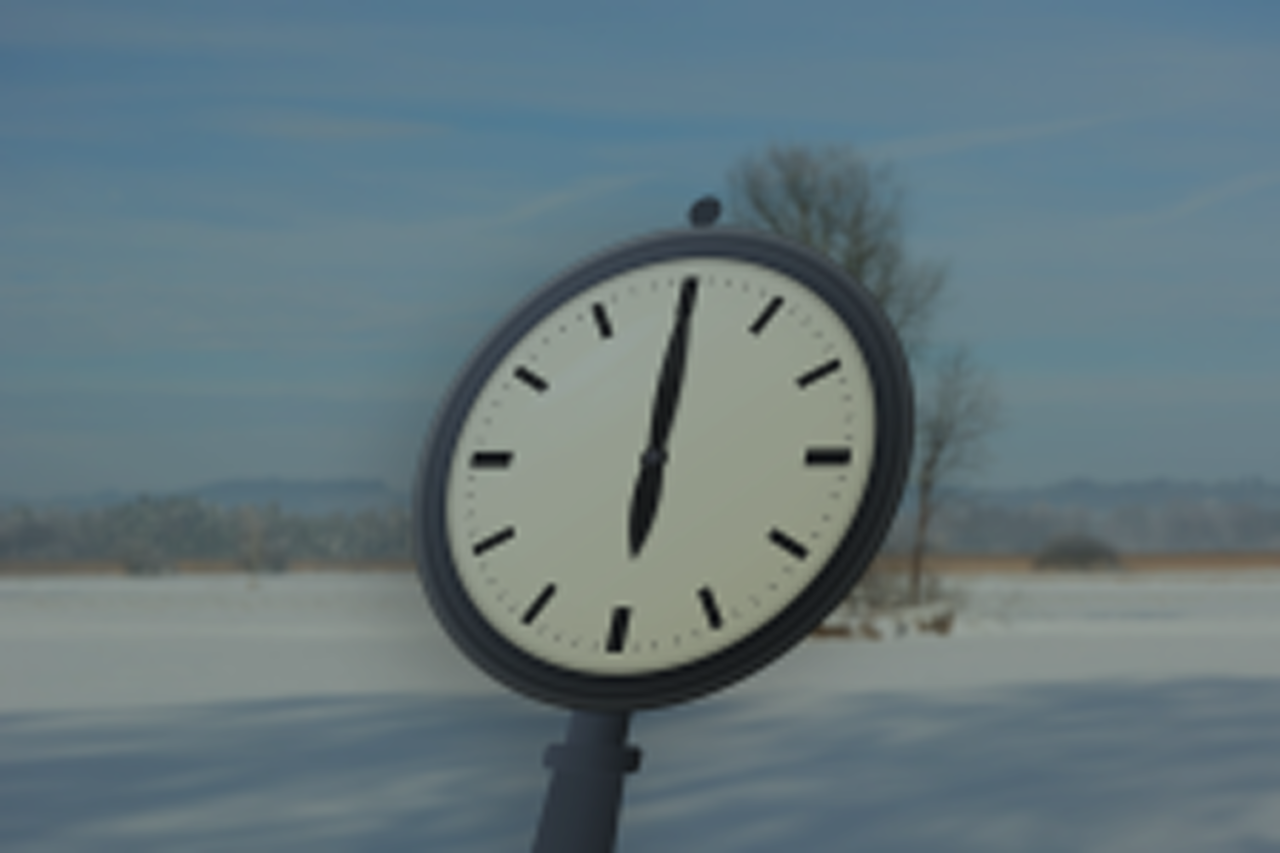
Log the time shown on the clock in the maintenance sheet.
6:00
